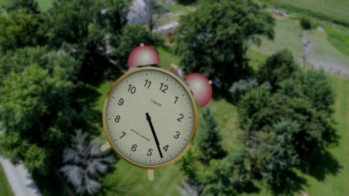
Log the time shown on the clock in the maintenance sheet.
4:22
